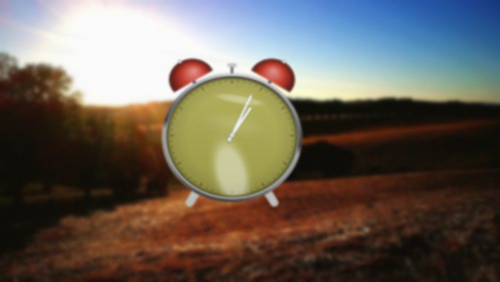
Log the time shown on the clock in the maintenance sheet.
1:04
